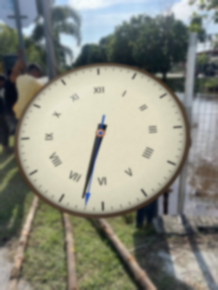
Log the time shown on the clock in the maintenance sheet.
6:32:32
